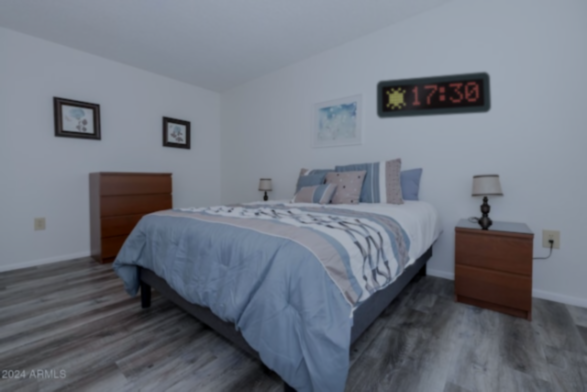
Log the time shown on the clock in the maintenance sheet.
17:30
